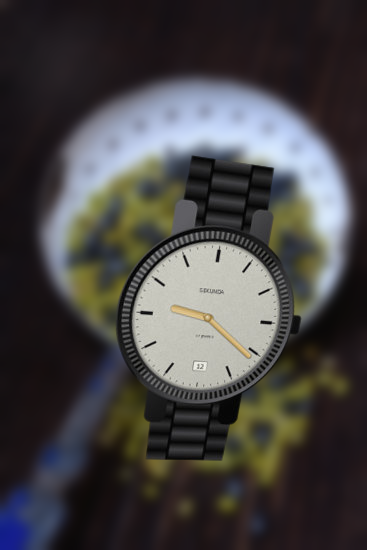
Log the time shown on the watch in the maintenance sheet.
9:21
